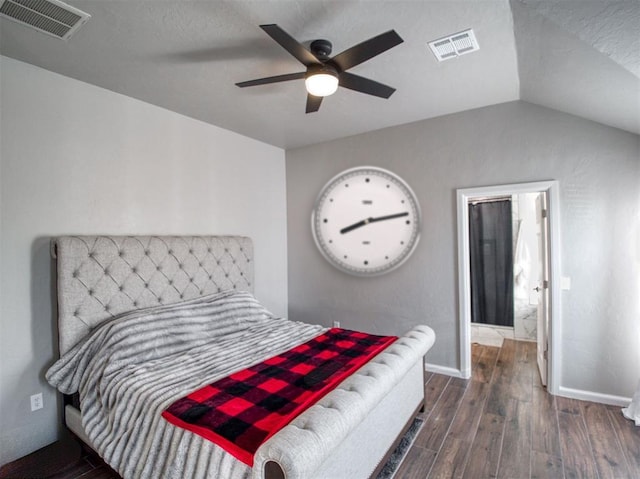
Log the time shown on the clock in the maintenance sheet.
8:13
